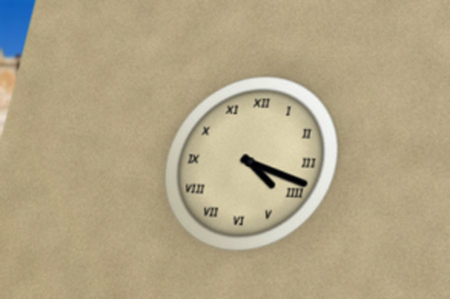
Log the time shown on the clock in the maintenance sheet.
4:18
